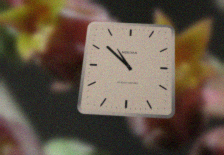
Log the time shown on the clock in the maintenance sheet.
10:52
